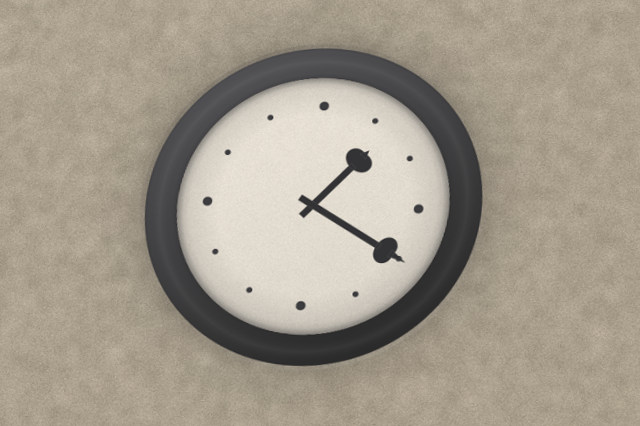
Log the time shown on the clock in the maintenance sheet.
1:20
